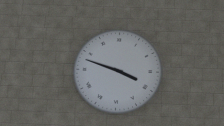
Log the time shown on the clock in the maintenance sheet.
3:48
